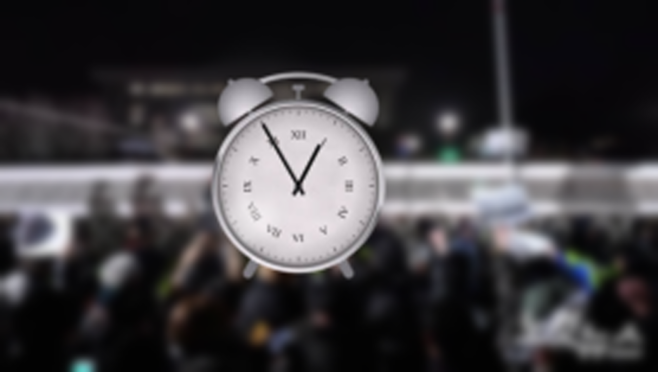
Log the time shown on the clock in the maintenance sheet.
12:55
